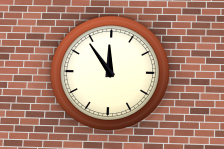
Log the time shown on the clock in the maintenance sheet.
11:54
